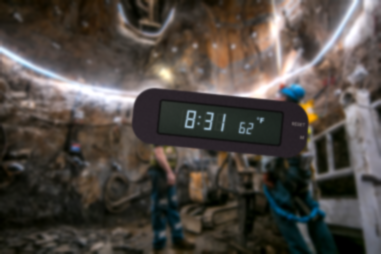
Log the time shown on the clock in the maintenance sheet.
8:31
